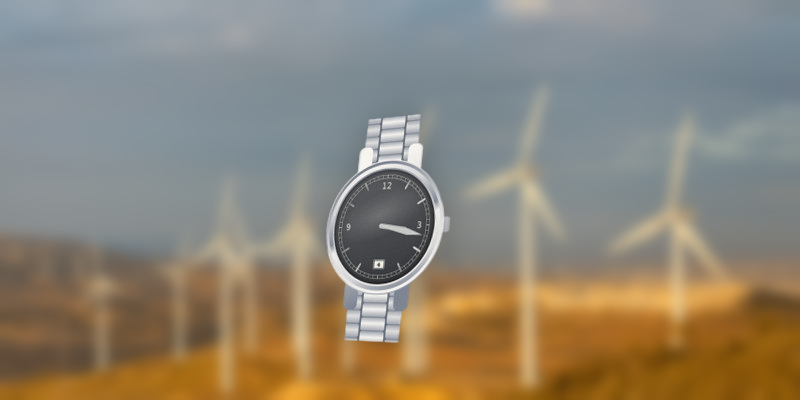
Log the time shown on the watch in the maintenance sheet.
3:17
